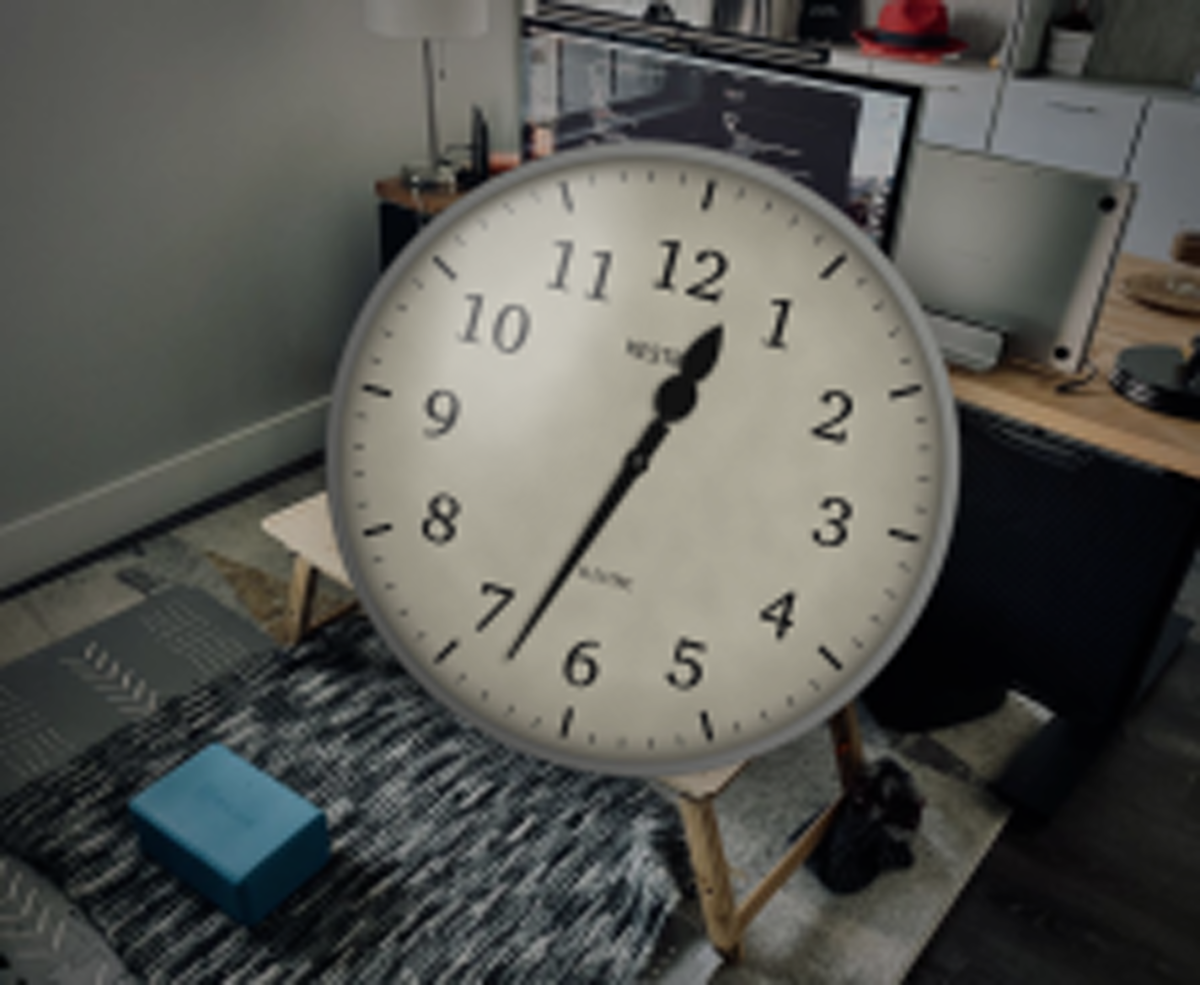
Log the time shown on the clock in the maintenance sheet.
12:33
